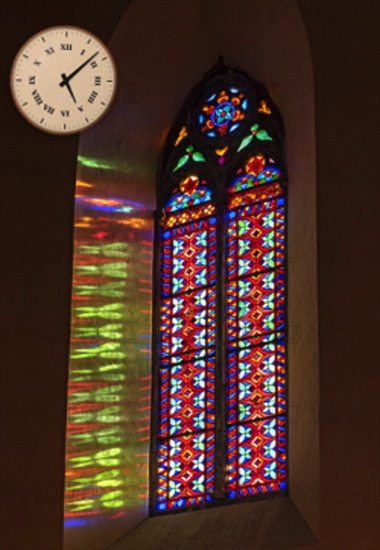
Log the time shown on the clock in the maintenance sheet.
5:08
